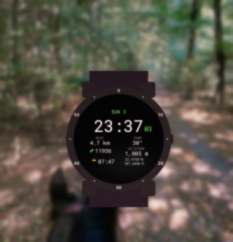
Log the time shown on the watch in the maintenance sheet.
23:37
